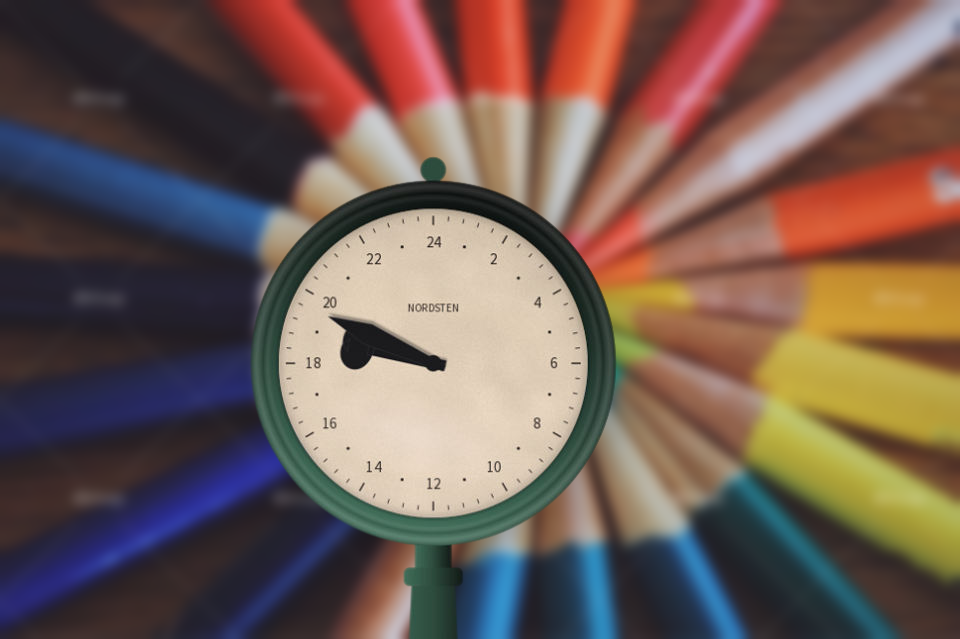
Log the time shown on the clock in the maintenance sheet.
18:49
